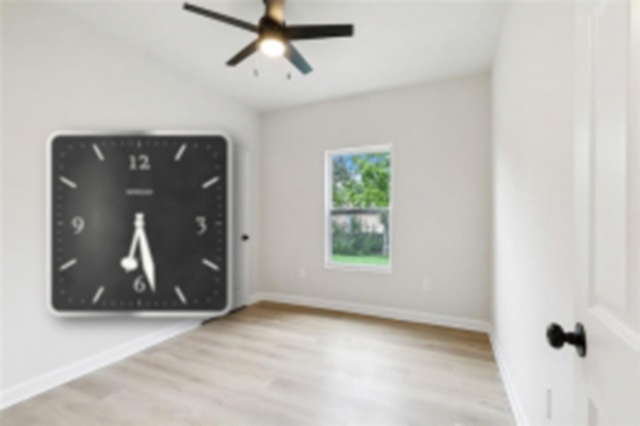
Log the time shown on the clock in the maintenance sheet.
6:28
